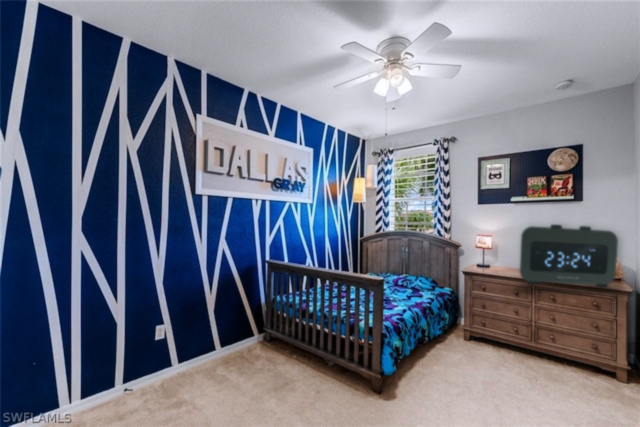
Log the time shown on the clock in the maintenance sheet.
23:24
